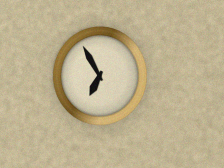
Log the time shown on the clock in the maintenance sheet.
6:55
